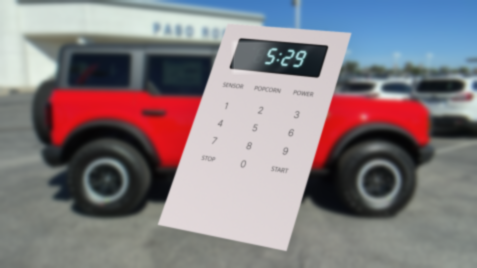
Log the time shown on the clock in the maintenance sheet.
5:29
